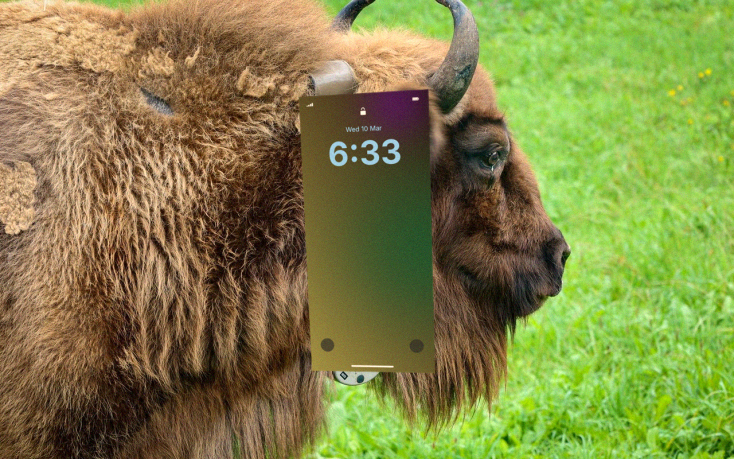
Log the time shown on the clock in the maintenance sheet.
6:33
